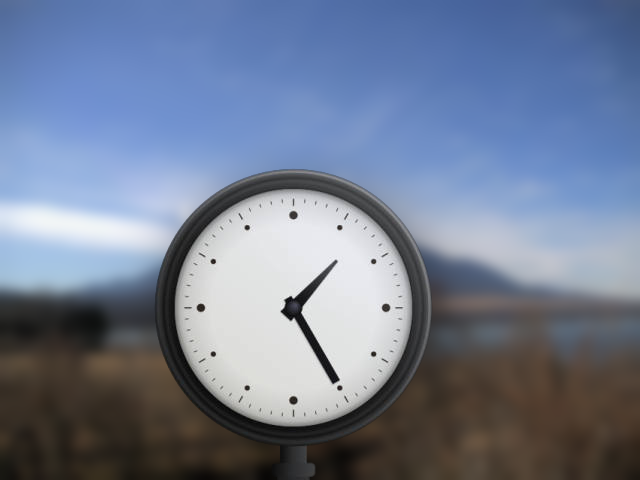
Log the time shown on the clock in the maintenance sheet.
1:25
